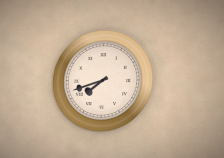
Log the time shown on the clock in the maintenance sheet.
7:42
